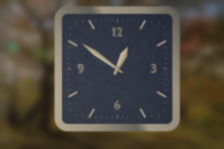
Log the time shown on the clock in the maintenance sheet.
12:51
